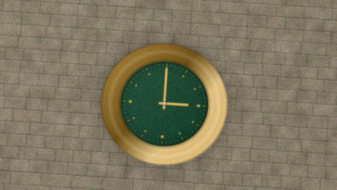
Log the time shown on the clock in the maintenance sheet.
3:00
